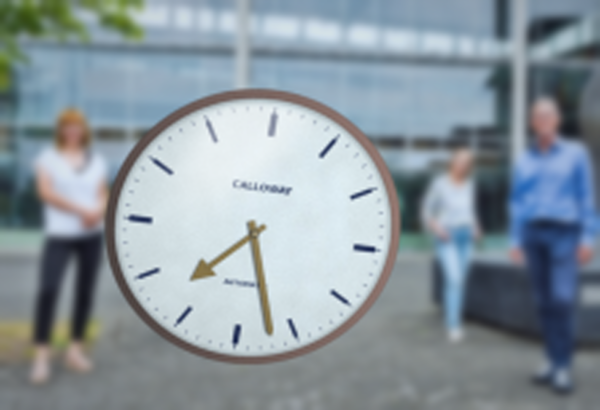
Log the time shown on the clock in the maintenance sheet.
7:27
